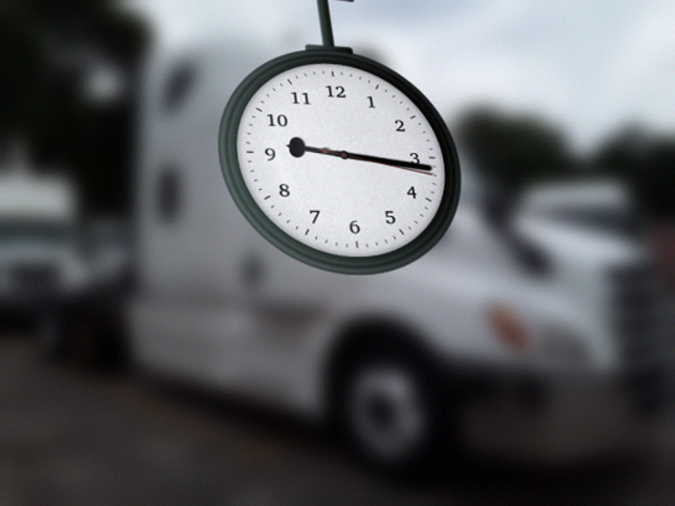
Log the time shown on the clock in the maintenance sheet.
9:16:17
